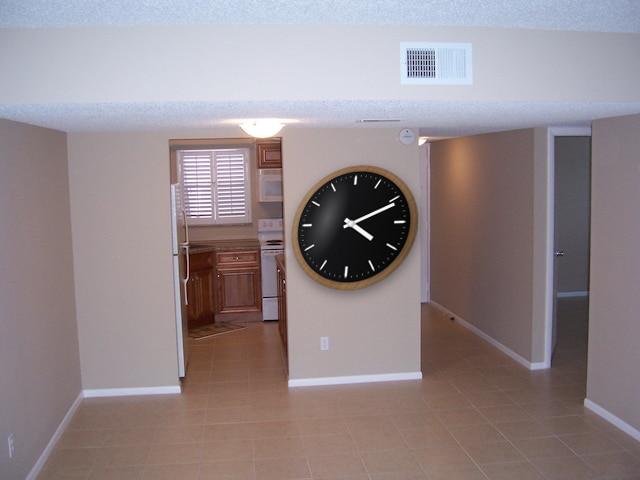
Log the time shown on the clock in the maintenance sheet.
4:11
